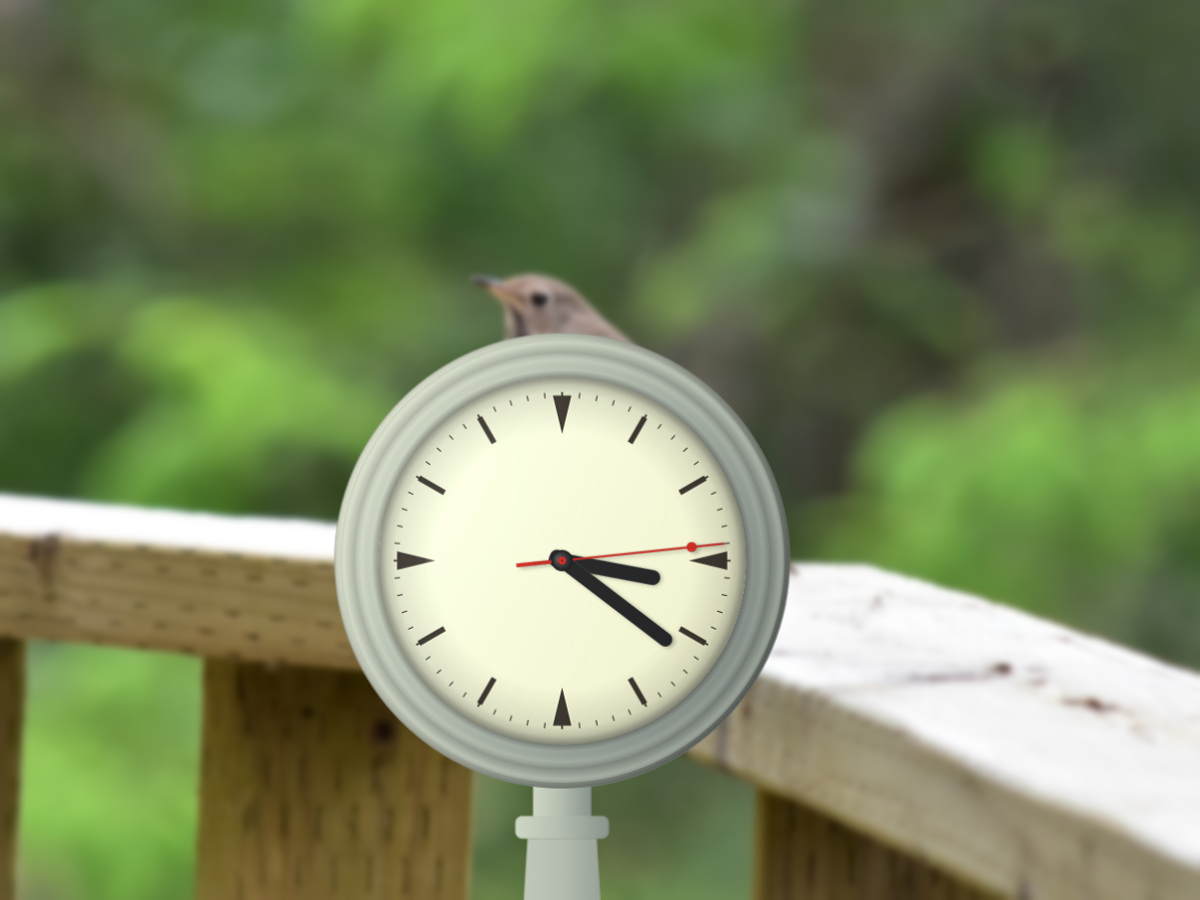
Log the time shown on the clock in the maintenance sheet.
3:21:14
